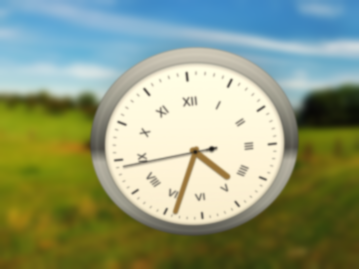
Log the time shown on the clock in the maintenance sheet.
4:33:44
